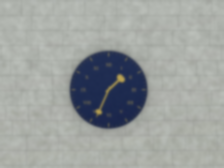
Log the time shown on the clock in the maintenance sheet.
1:34
